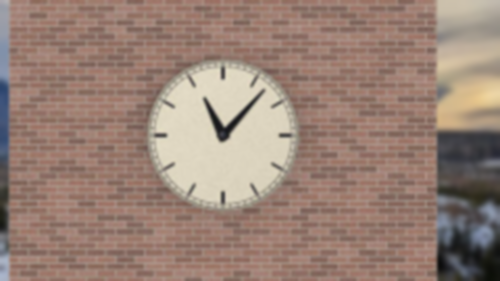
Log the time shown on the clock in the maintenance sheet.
11:07
